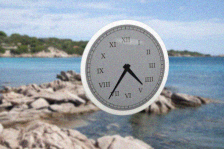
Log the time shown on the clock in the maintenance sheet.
4:36
